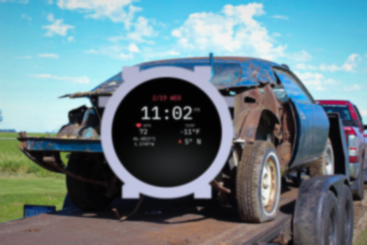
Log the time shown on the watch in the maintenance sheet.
11:02
